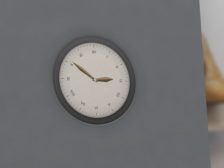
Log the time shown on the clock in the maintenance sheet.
2:51
